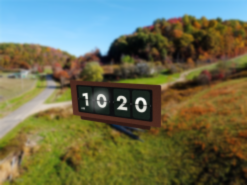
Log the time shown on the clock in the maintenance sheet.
10:20
